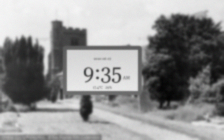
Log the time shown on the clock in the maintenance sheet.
9:35
